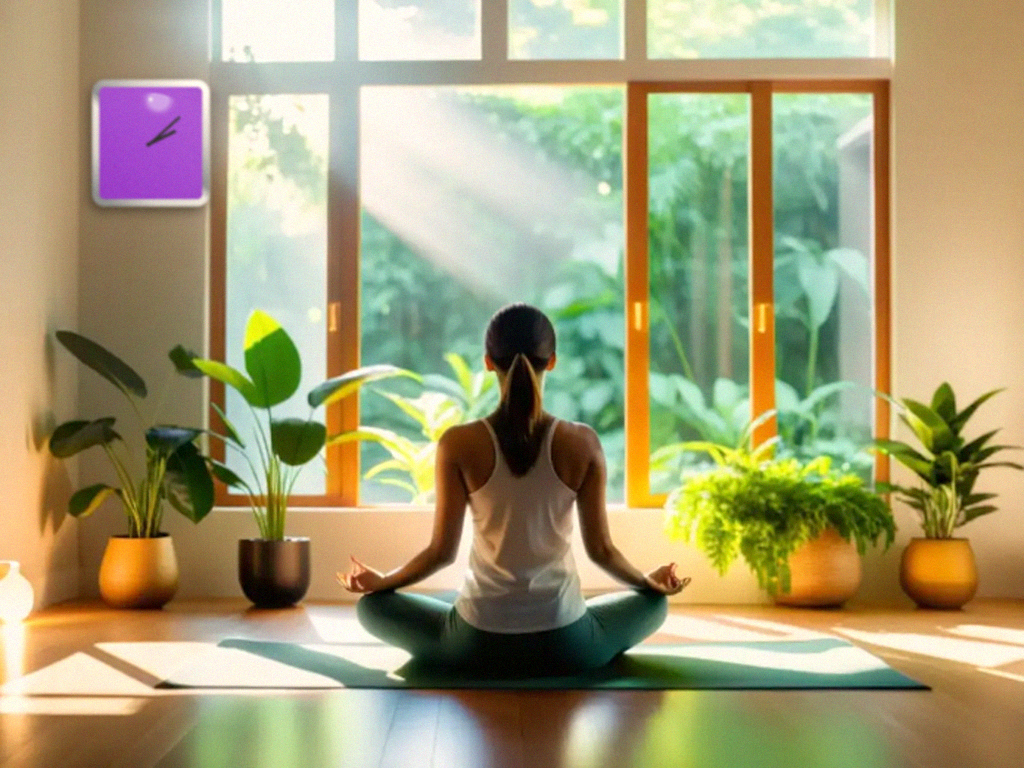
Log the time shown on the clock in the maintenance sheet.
2:08
